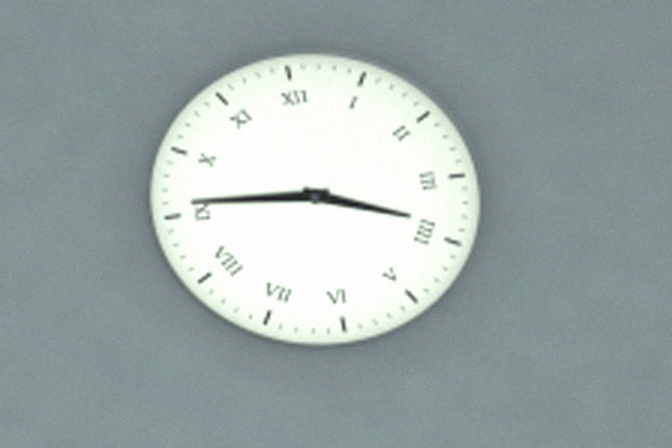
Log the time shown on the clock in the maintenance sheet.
3:46
